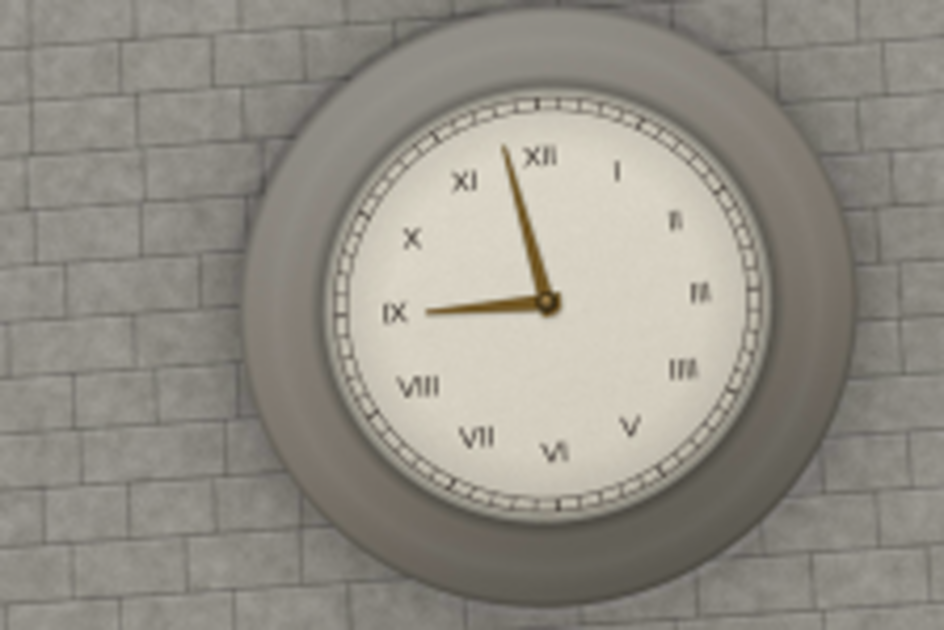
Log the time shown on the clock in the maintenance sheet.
8:58
